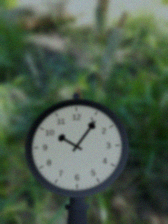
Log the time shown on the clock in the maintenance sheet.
10:06
